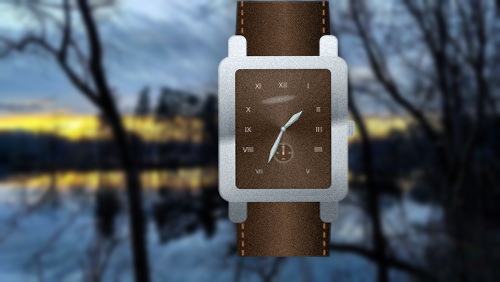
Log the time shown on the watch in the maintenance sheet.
1:34
